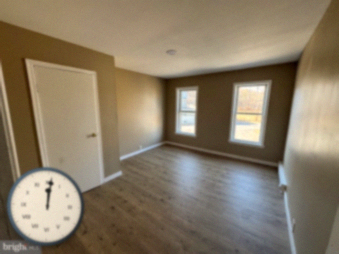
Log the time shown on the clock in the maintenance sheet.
12:01
